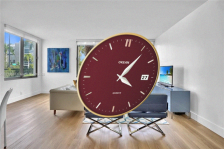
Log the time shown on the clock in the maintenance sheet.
4:06
